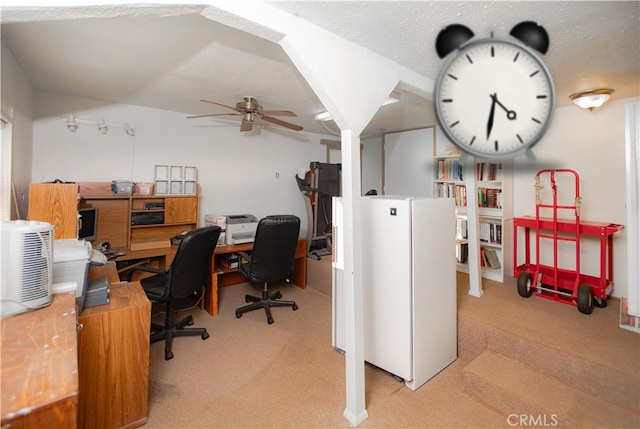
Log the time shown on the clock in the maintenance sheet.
4:32
